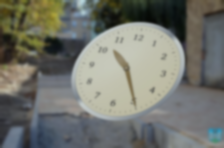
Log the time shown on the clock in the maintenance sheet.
10:25
